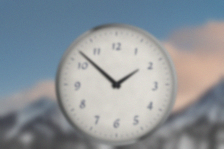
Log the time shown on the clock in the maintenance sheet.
1:52
